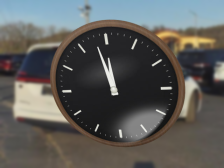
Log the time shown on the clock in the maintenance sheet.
11:58
